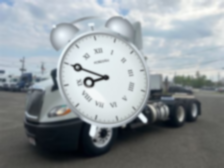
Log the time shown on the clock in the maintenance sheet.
8:50
